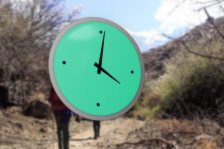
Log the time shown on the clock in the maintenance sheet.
4:01
